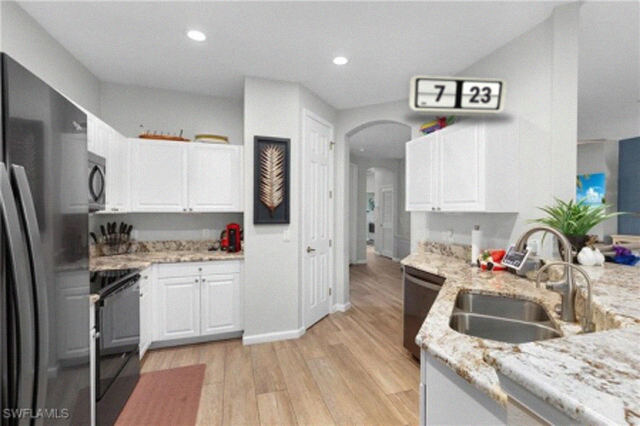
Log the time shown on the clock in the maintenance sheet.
7:23
